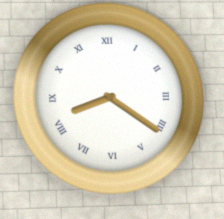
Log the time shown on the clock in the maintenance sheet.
8:21
